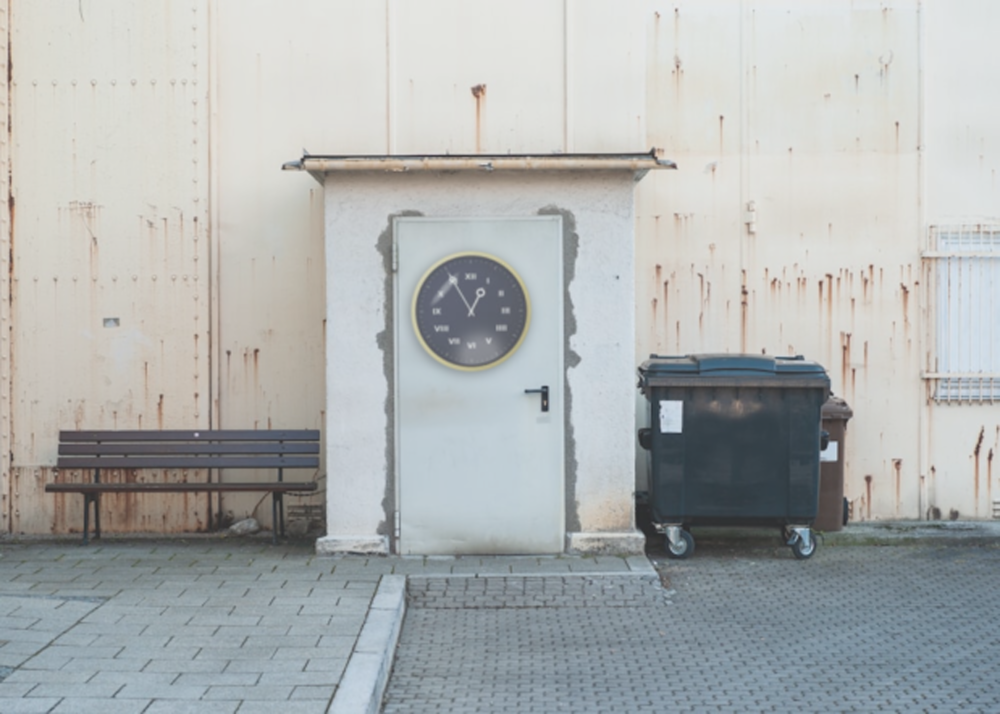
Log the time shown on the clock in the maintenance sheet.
12:55
